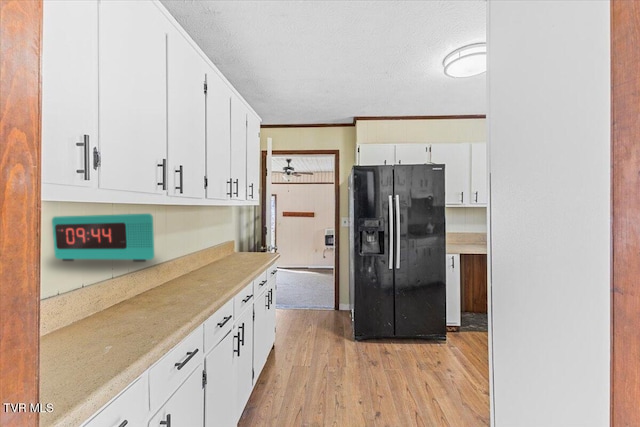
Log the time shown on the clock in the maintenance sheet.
9:44
